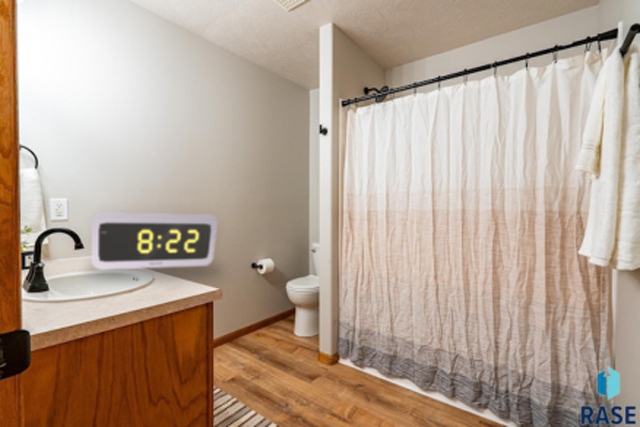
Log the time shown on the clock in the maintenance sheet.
8:22
